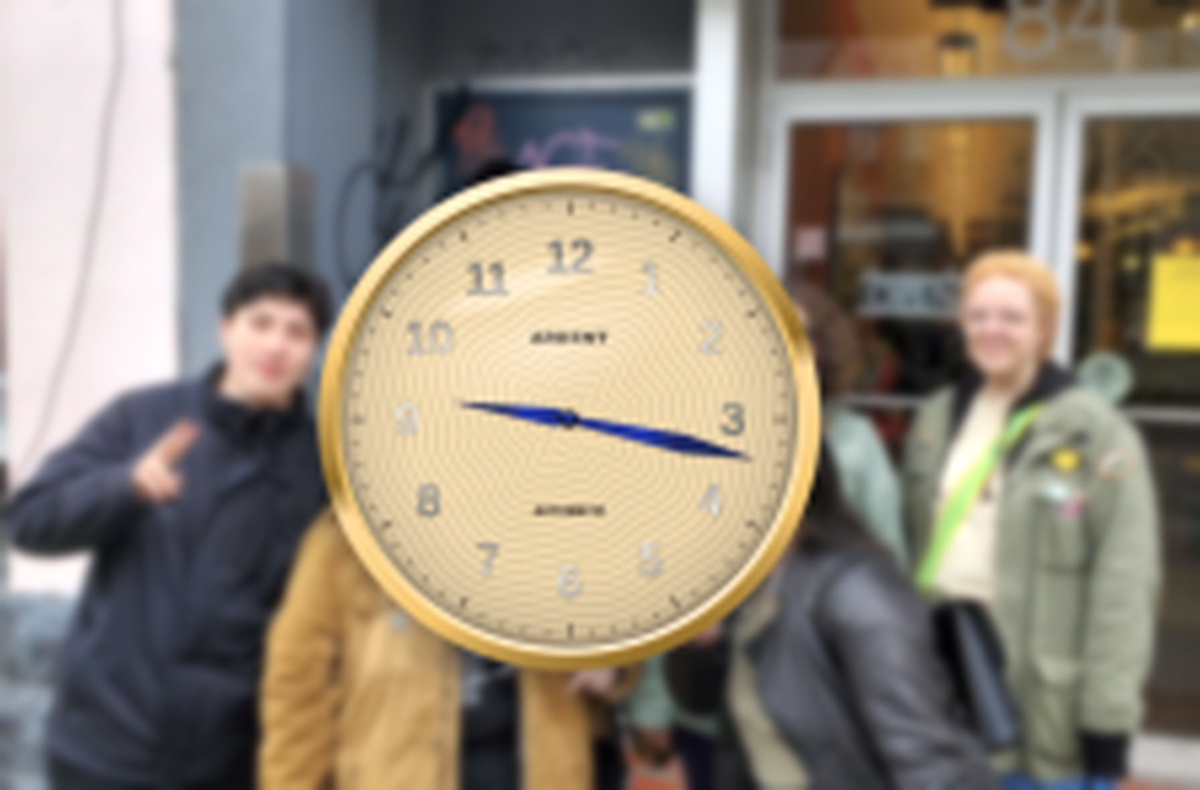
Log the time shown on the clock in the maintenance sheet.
9:17
